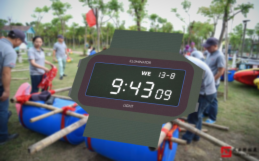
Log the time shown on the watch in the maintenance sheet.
9:43:09
